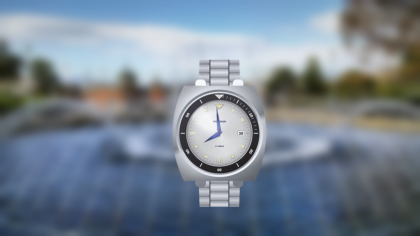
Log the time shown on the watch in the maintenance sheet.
7:59
